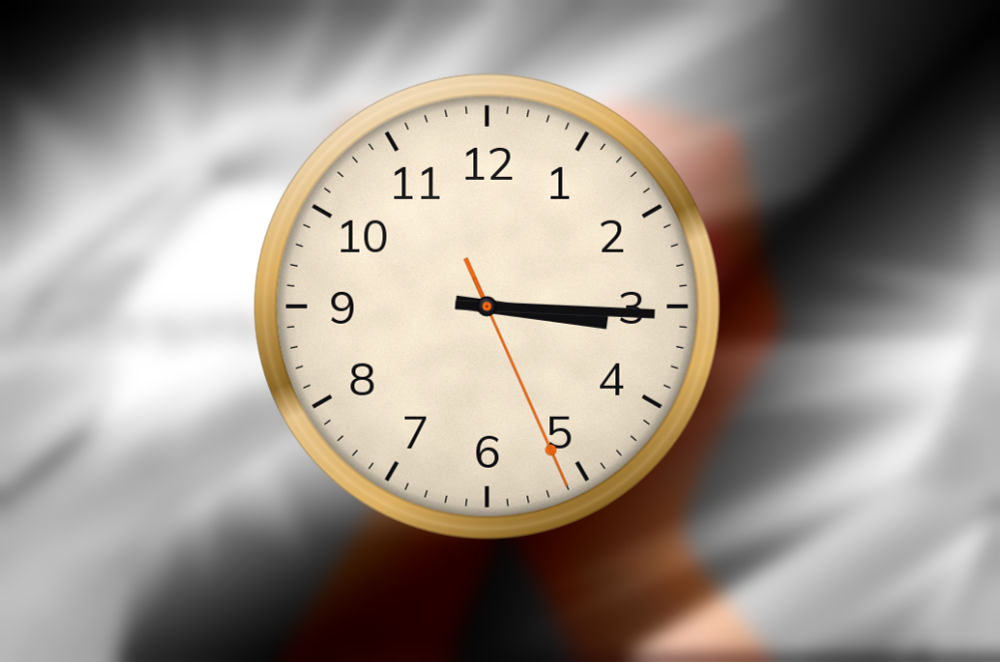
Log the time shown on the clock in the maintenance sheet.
3:15:26
